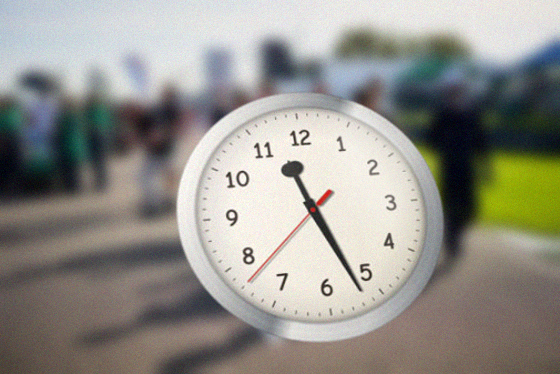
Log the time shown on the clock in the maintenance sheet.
11:26:38
